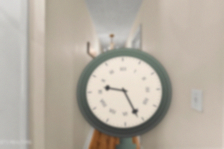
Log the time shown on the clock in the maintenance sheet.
9:26
